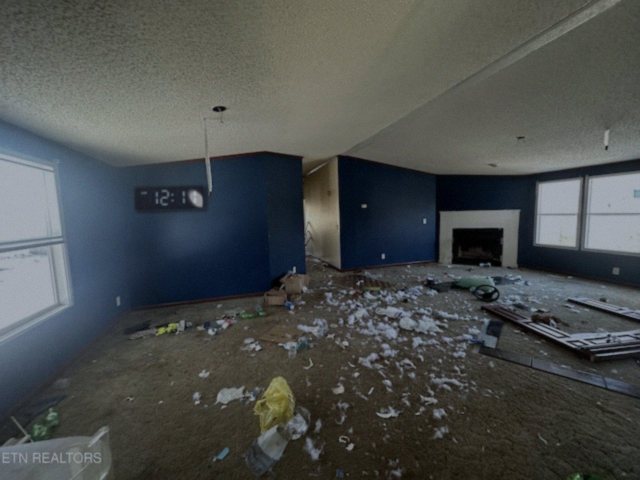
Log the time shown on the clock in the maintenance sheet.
12:11
